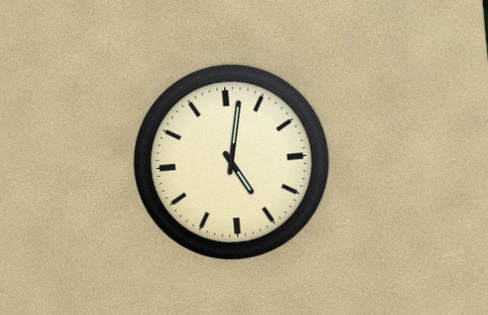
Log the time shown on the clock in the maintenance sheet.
5:02
